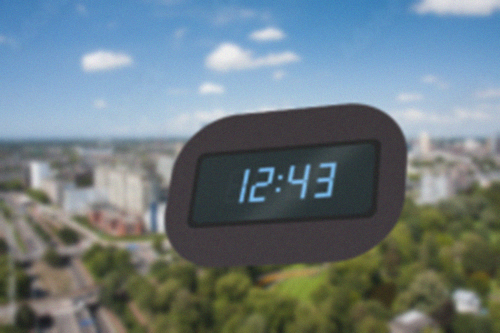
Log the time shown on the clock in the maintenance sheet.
12:43
